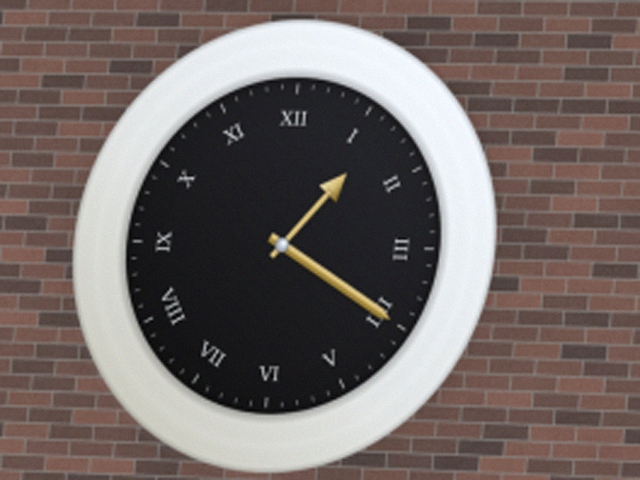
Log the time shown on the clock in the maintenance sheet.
1:20
